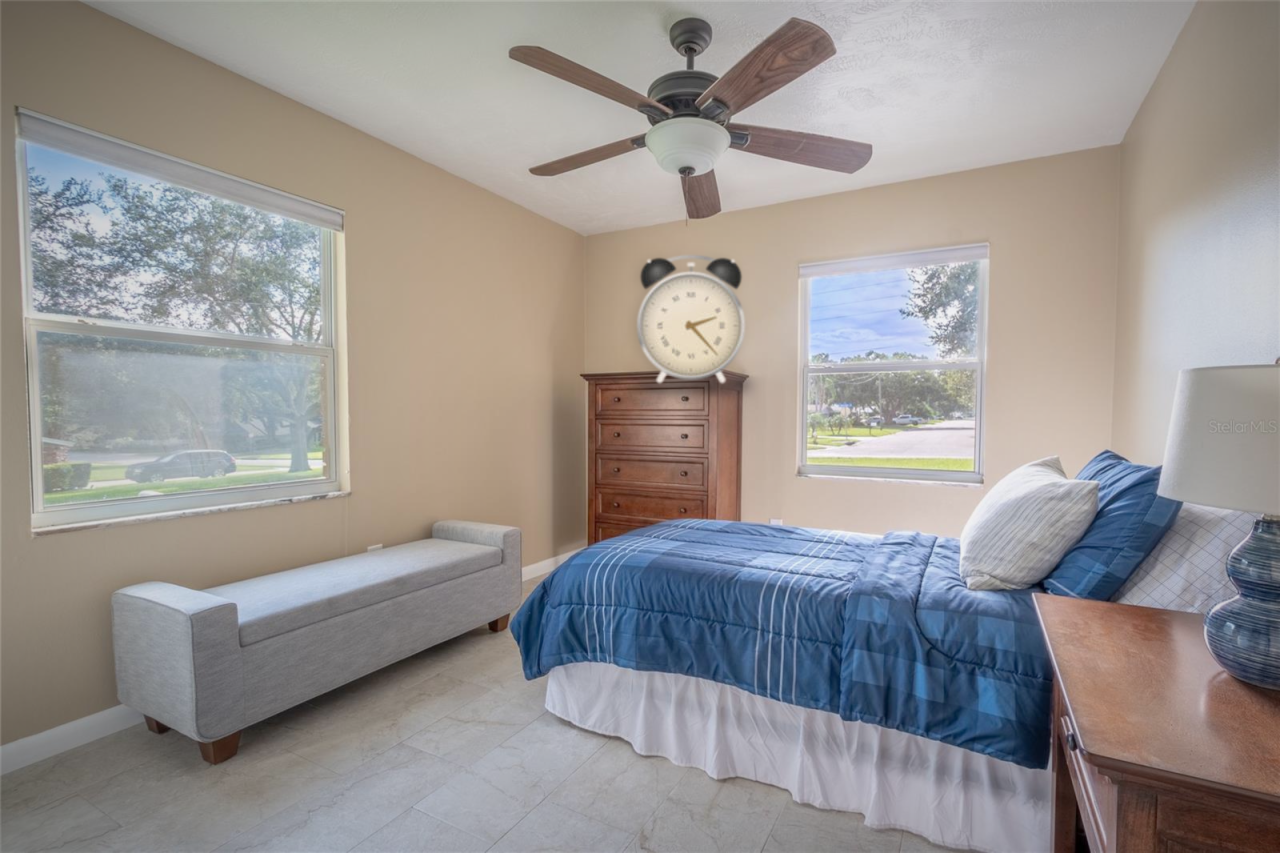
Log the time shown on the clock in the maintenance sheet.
2:23
